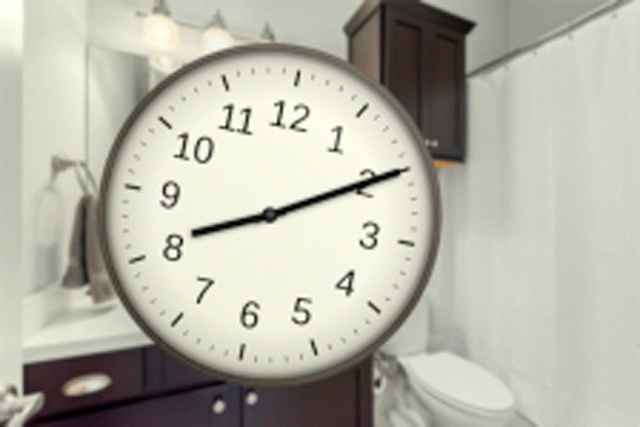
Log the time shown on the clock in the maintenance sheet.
8:10
